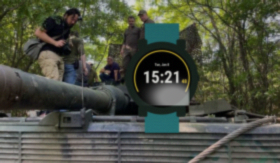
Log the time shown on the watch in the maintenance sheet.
15:21
